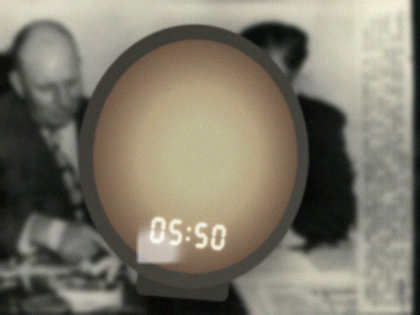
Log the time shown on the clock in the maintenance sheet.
5:50
